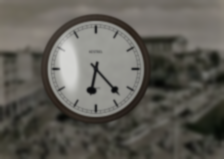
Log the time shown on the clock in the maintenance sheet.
6:23
